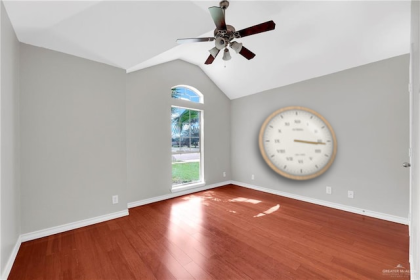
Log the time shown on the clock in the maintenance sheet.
3:16
